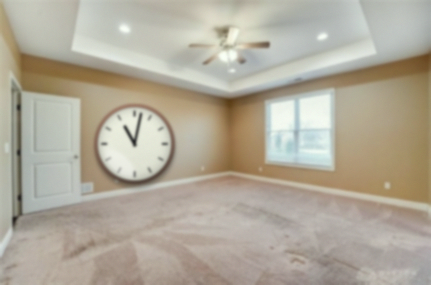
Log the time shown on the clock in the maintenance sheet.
11:02
